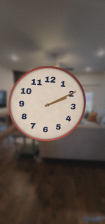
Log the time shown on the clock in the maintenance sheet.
2:10
